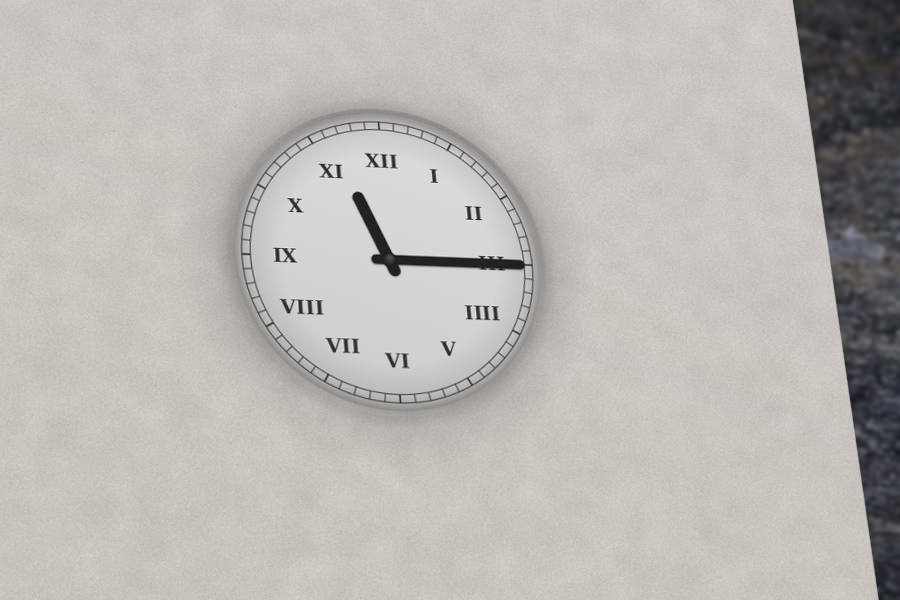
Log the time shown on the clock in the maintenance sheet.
11:15
